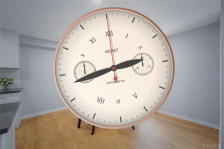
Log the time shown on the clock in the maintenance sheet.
2:43
